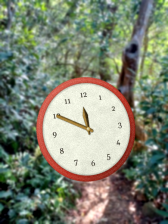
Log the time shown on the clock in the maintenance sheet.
11:50
